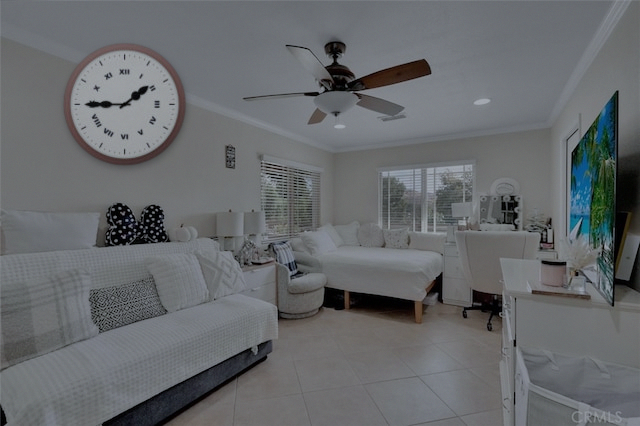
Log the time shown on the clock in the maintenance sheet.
1:45
